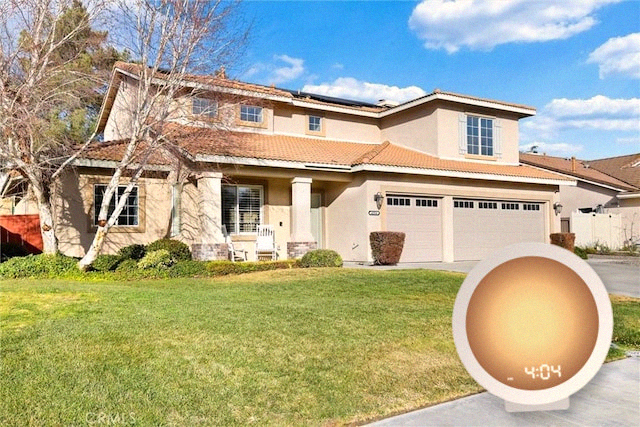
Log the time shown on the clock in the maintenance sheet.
4:04
